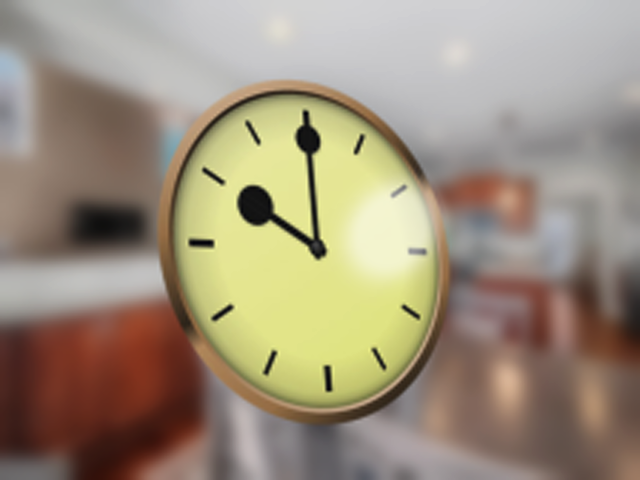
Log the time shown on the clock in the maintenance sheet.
10:00
